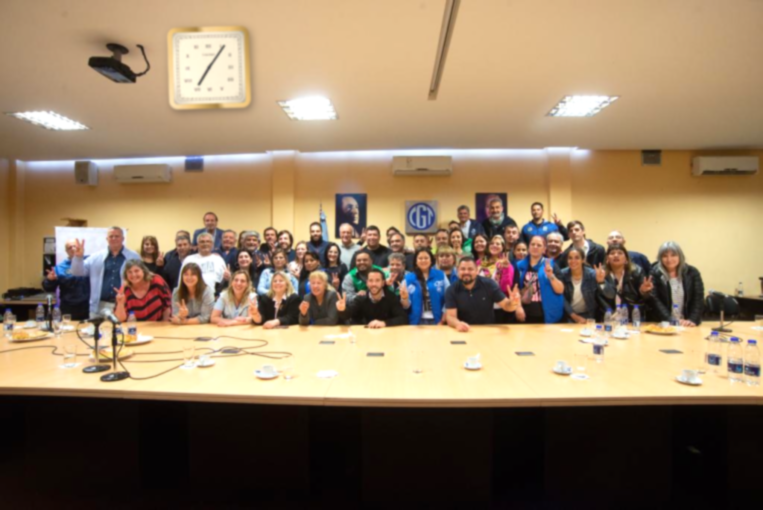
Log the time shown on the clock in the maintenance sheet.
7:06
